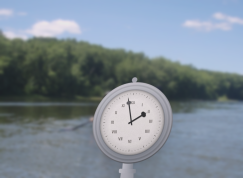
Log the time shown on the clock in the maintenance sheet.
1:58
